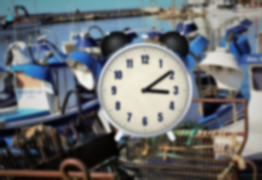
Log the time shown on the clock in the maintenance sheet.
3:09
